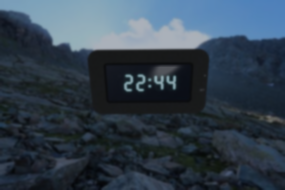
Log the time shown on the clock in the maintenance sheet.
22:44
